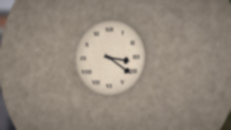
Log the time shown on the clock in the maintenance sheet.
3:21
